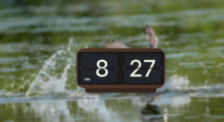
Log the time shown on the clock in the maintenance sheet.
8:27
